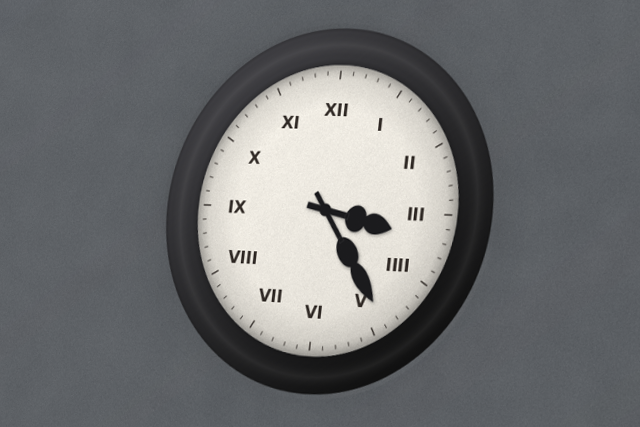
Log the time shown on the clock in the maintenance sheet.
3:24
